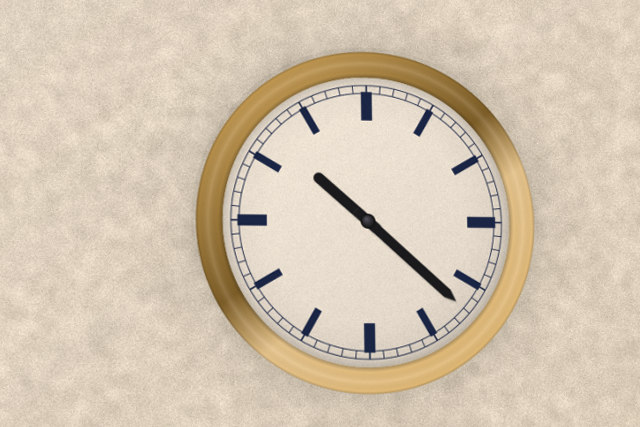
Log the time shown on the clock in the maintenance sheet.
10:22
